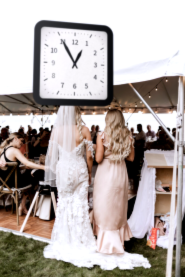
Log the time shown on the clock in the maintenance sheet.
12:55
